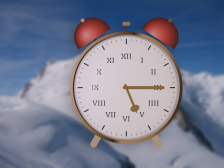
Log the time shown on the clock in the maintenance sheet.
5:15
